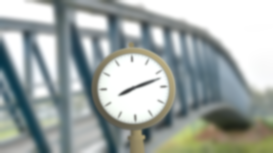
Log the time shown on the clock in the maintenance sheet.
8:12
